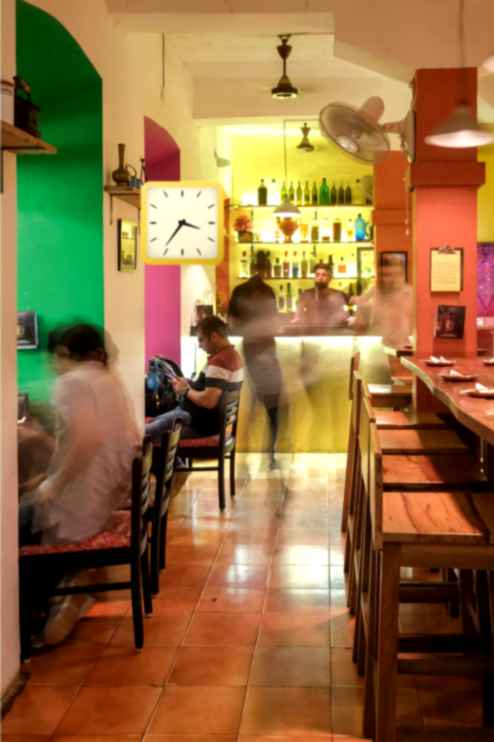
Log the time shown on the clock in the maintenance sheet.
3:36
